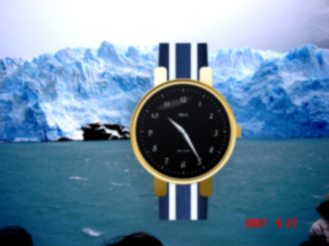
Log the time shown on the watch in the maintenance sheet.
10:25
